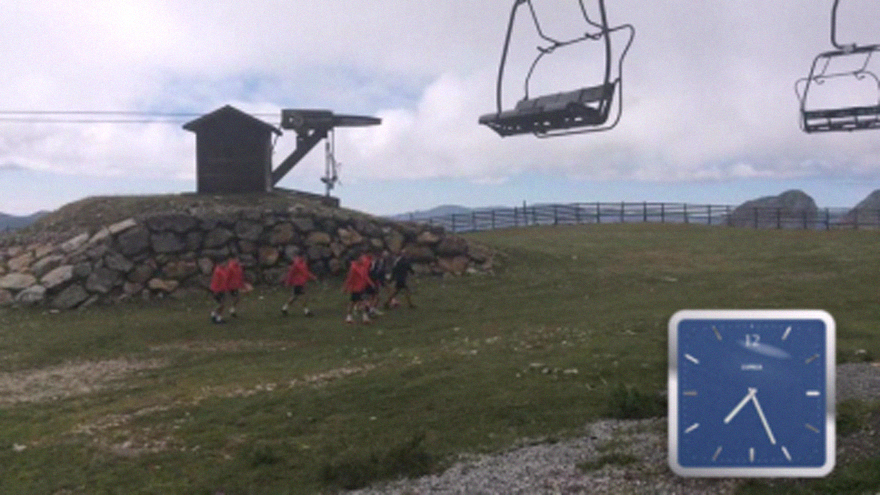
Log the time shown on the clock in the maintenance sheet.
7:26
